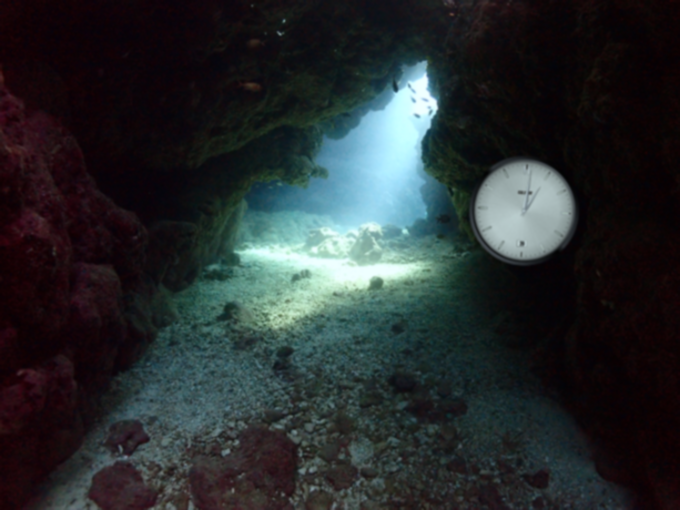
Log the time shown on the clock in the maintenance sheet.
1:01
